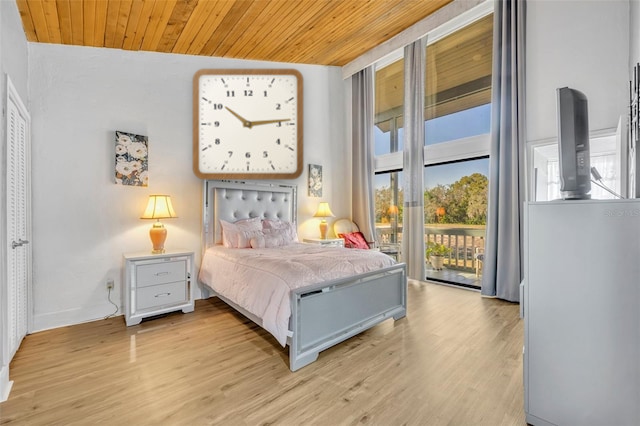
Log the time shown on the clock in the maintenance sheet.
10:14
